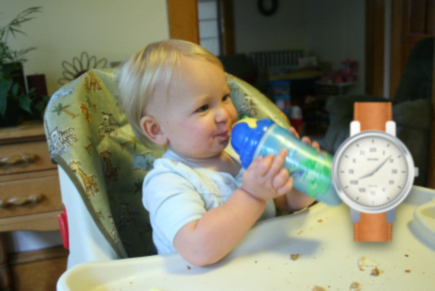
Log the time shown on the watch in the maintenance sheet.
8:08
